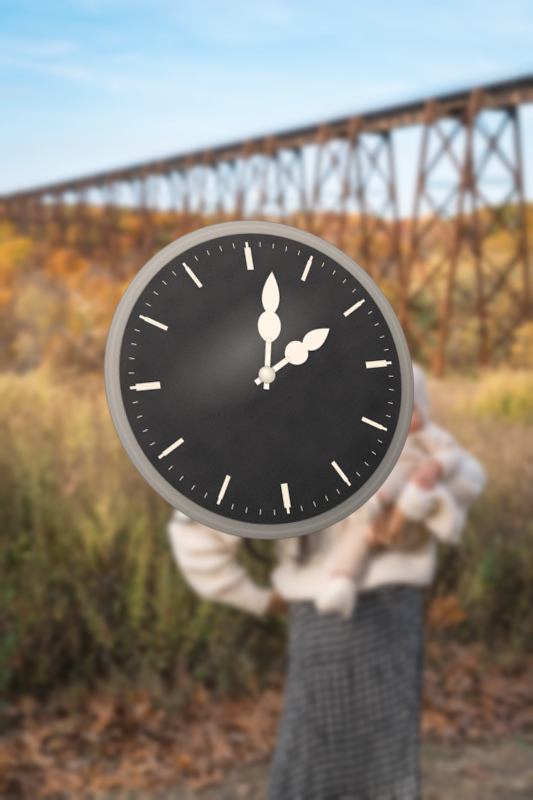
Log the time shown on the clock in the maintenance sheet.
2:02
